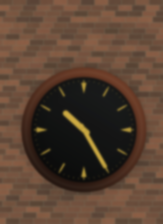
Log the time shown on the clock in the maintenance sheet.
10:25
